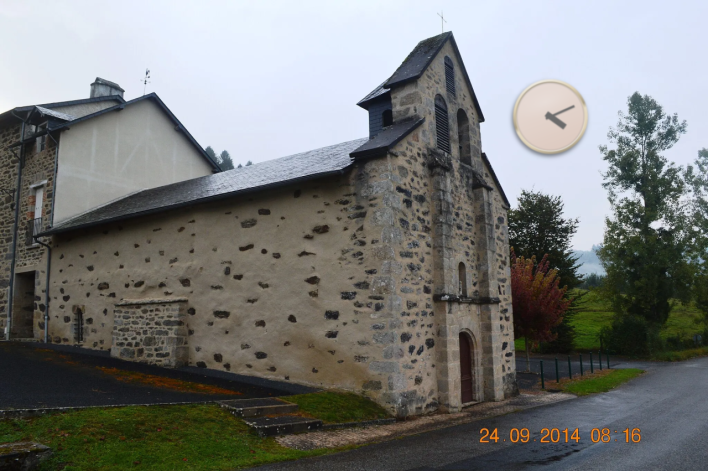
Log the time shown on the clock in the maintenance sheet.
4:11
